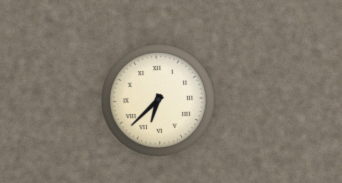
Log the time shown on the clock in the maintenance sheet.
6:38
